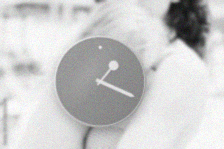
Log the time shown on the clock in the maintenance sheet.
1:19
